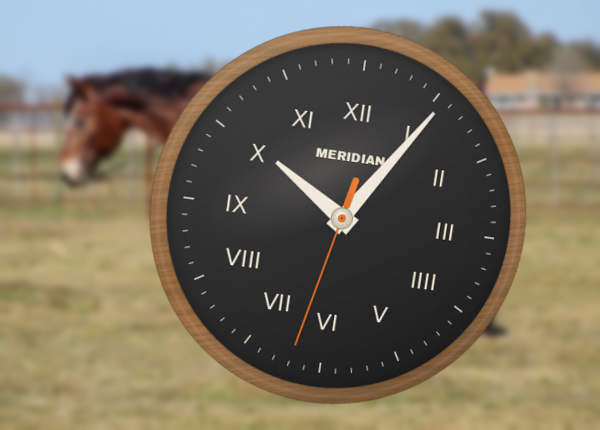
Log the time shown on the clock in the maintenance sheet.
10:05:32
